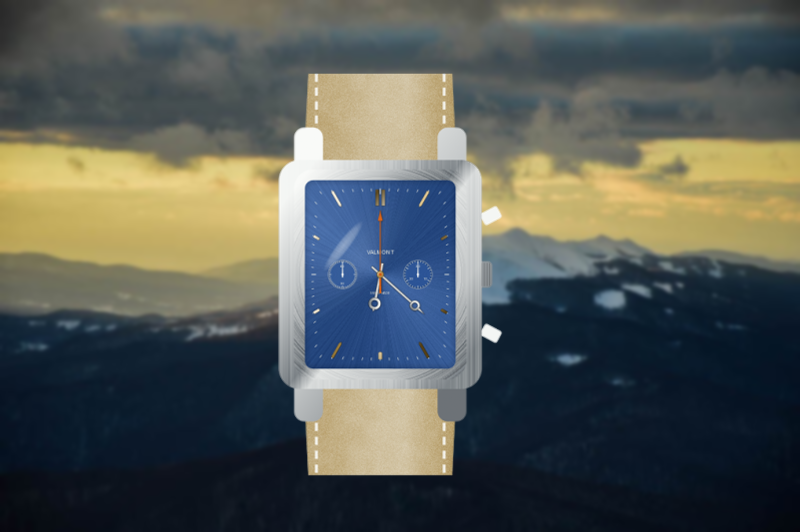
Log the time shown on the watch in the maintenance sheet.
6:22
